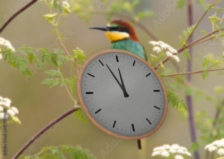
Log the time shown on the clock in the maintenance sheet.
11:56
